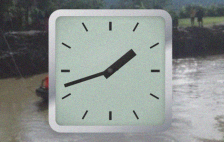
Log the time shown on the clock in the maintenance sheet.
1:42
